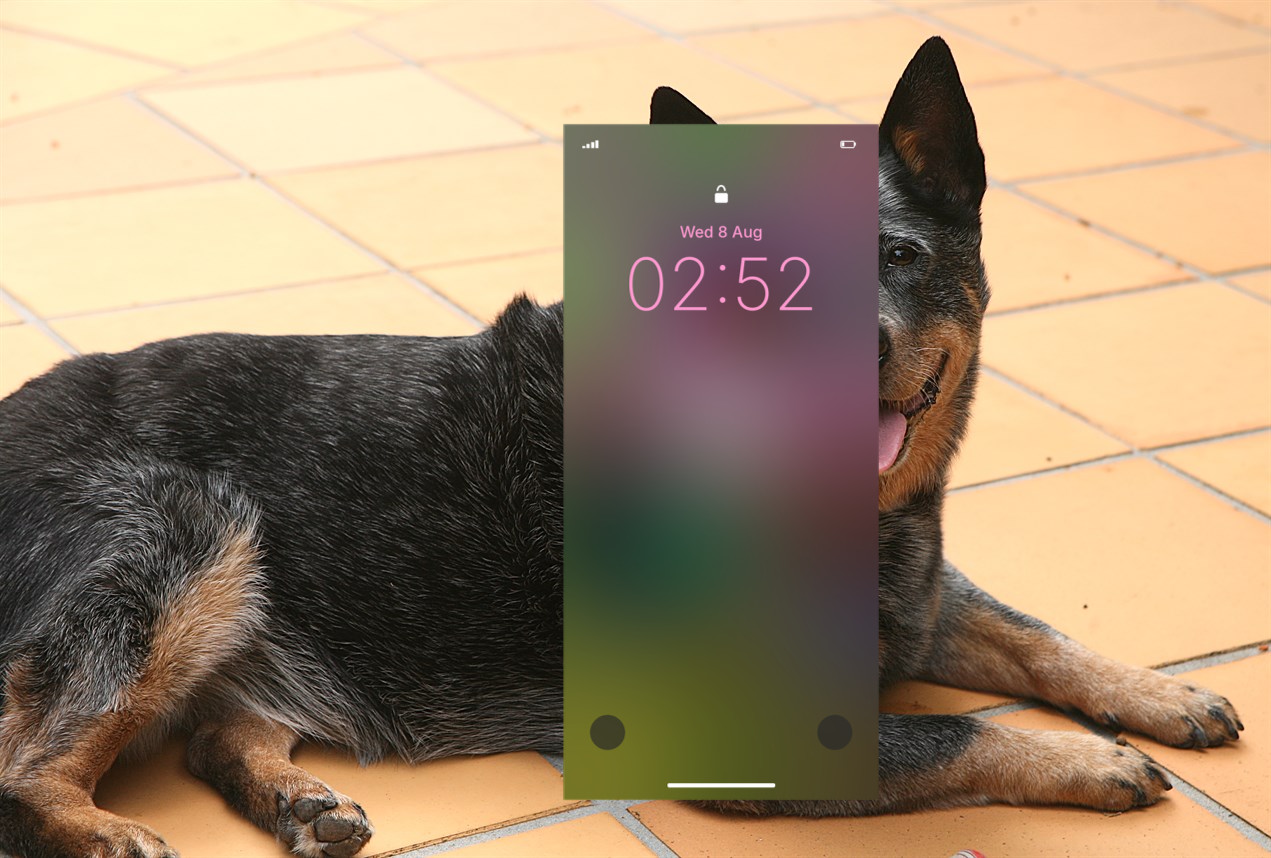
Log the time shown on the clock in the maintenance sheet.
2:52
